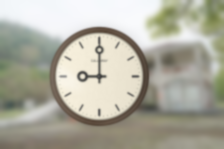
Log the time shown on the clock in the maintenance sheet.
9:00
